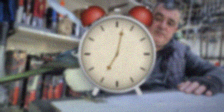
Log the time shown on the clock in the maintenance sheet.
7:02
